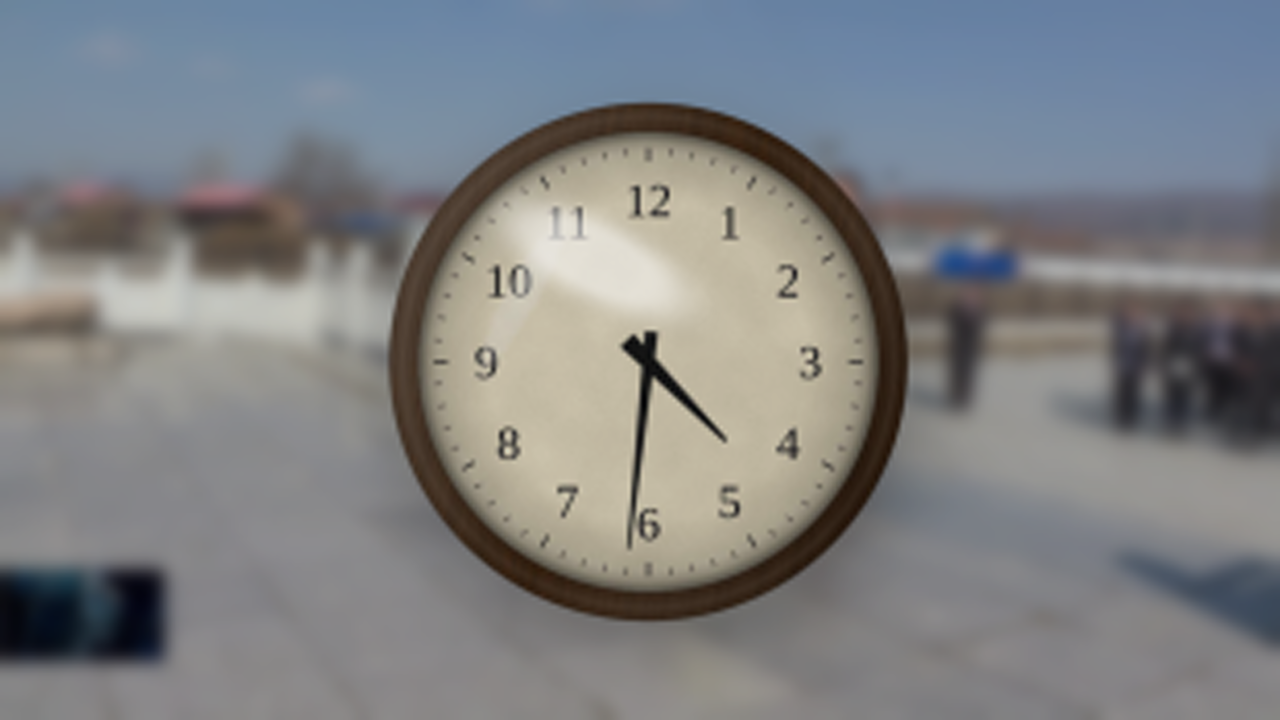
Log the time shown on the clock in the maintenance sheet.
4:31
